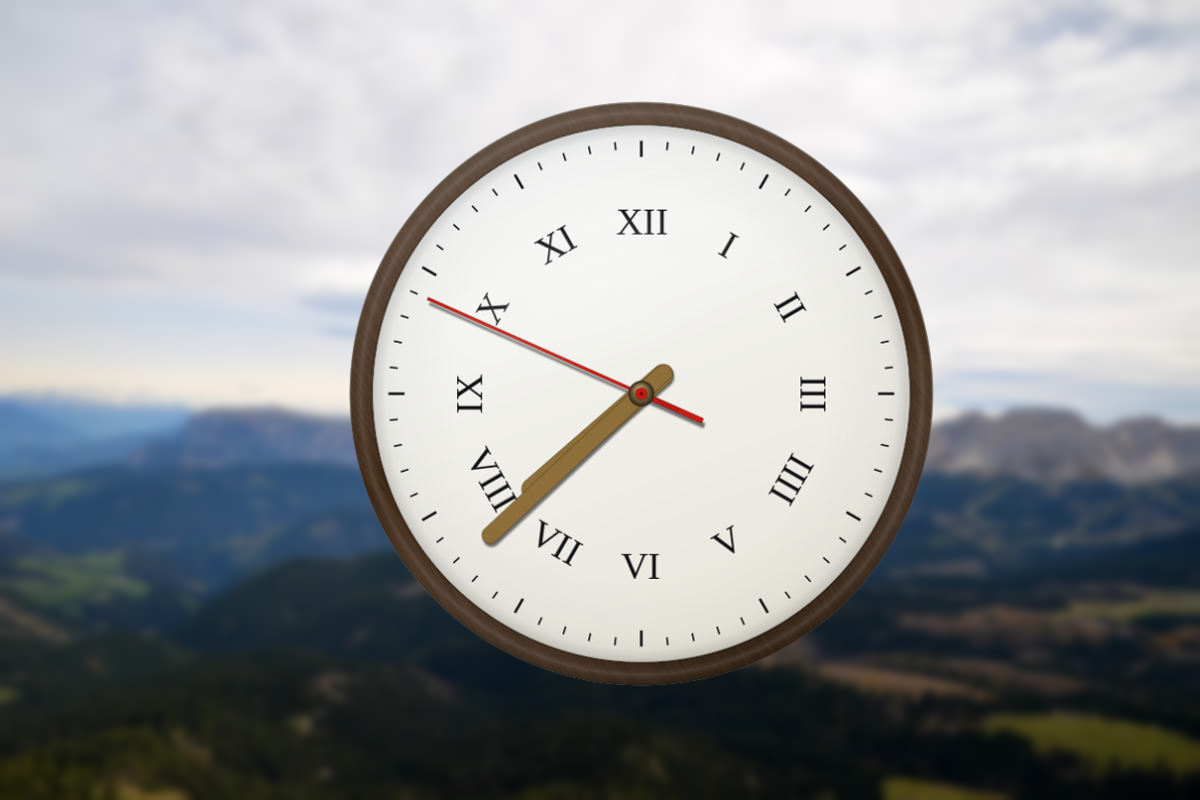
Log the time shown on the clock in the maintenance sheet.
7:37:49
